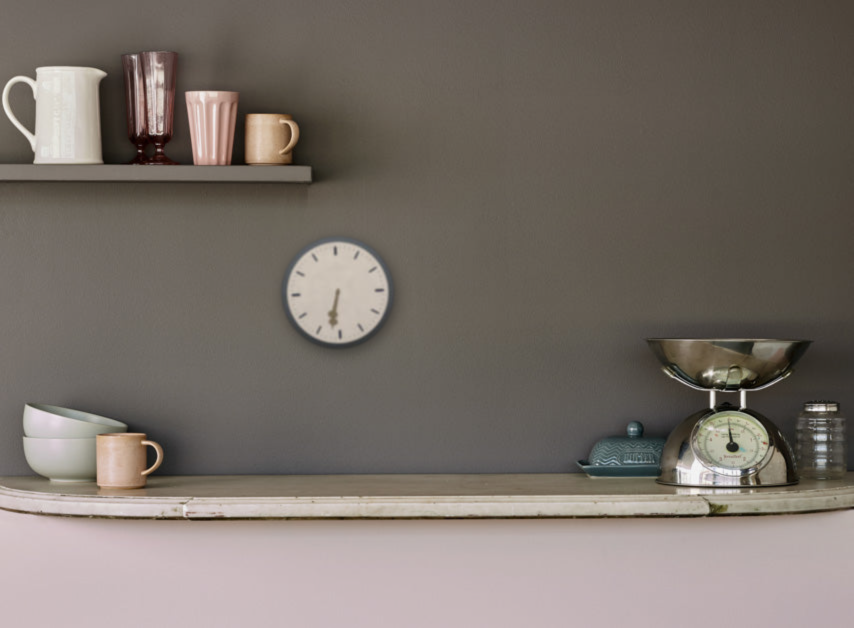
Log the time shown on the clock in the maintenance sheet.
6:32
